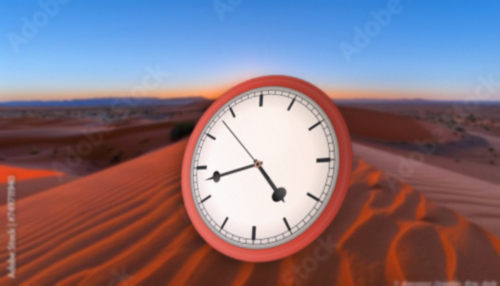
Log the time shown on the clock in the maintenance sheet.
4:42:53
